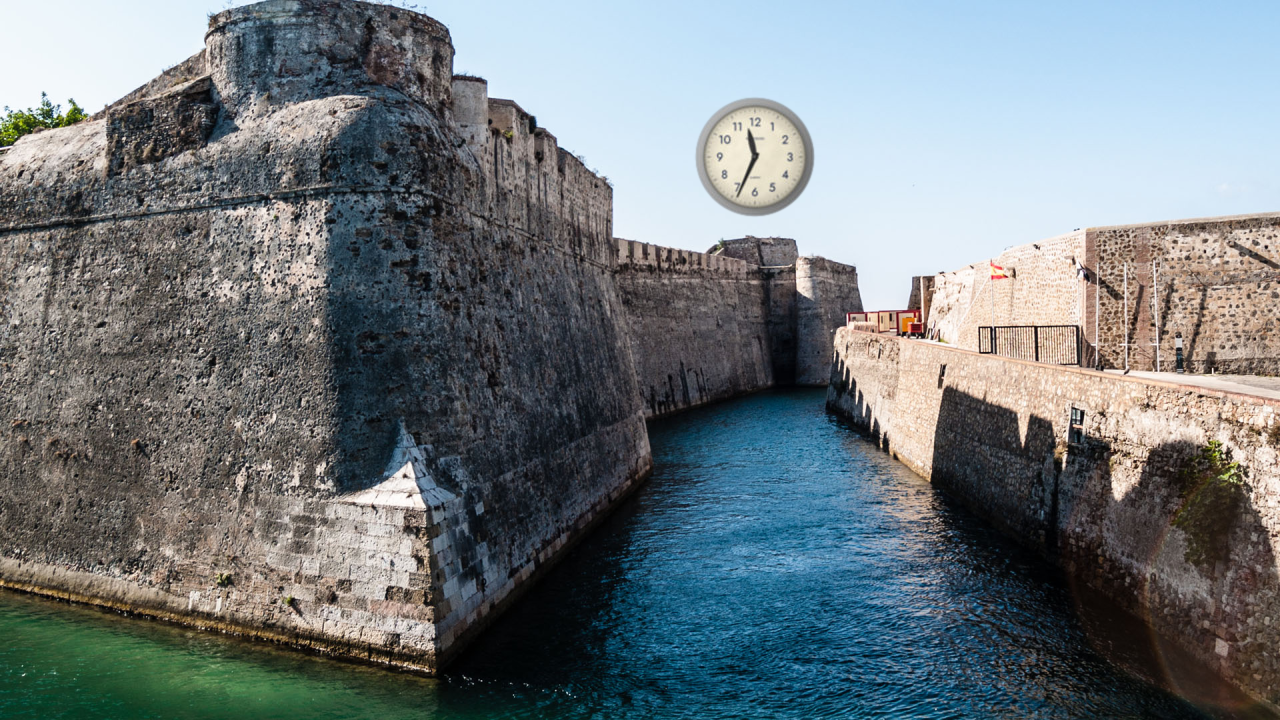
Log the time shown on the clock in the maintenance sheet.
11:34
